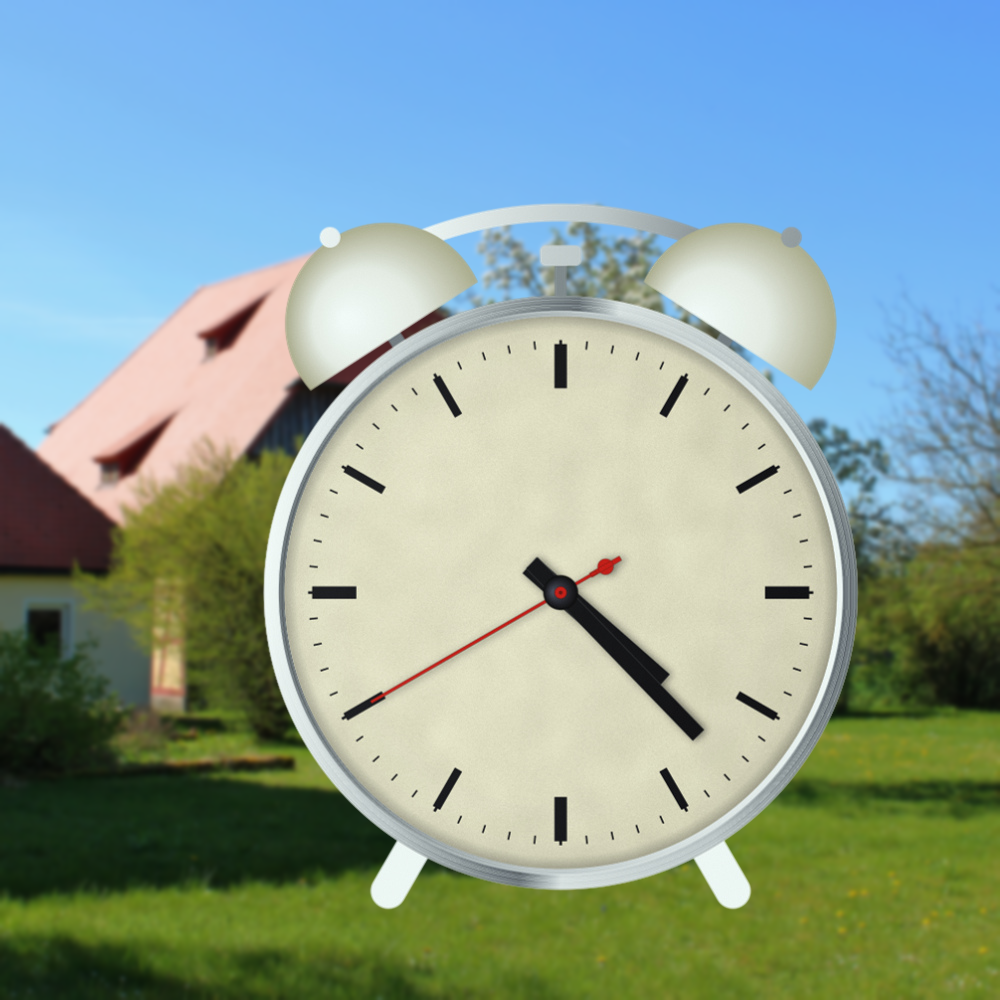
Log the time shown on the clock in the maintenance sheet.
4:22:40
